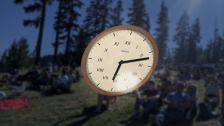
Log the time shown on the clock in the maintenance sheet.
6:12
